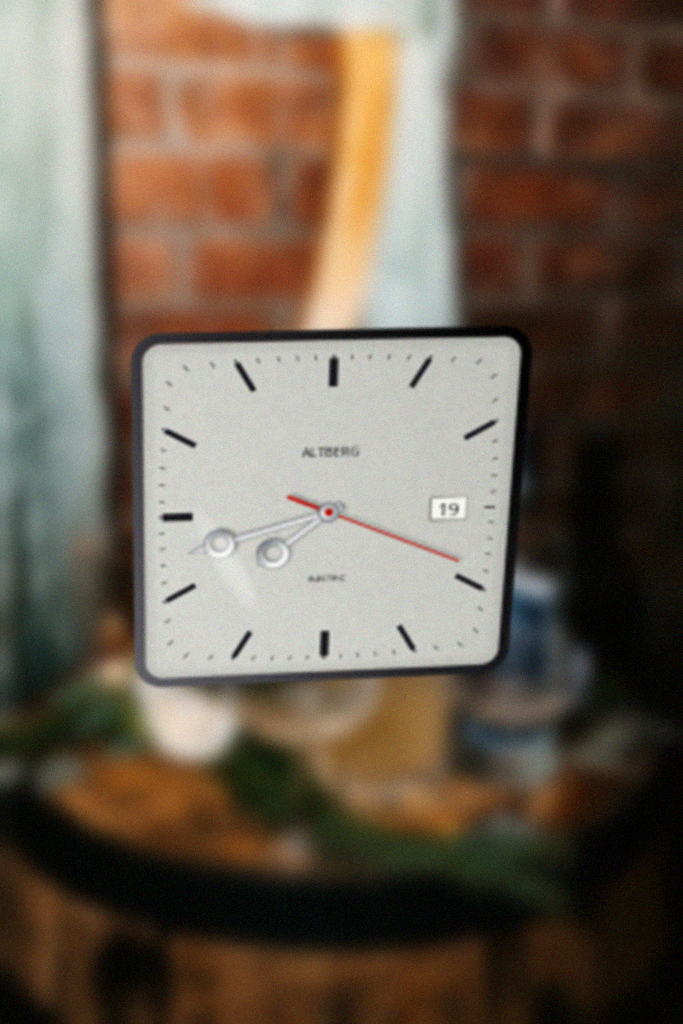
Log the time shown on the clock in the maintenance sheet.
7:42:19
